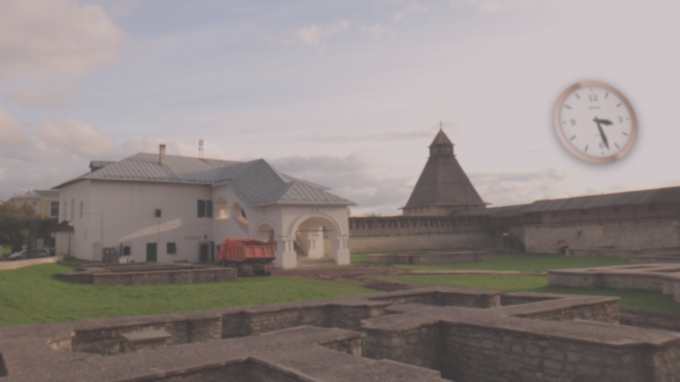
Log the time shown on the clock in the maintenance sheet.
3:28
